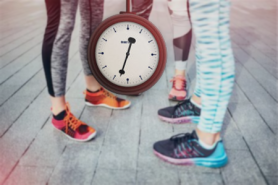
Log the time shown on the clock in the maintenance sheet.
12:33
